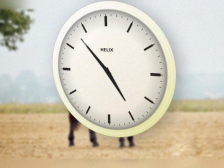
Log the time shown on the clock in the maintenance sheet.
4:53
